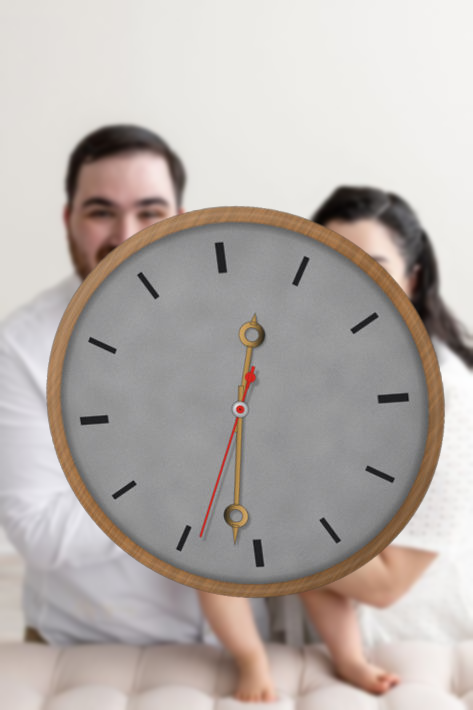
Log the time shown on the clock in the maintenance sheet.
12:31:34
